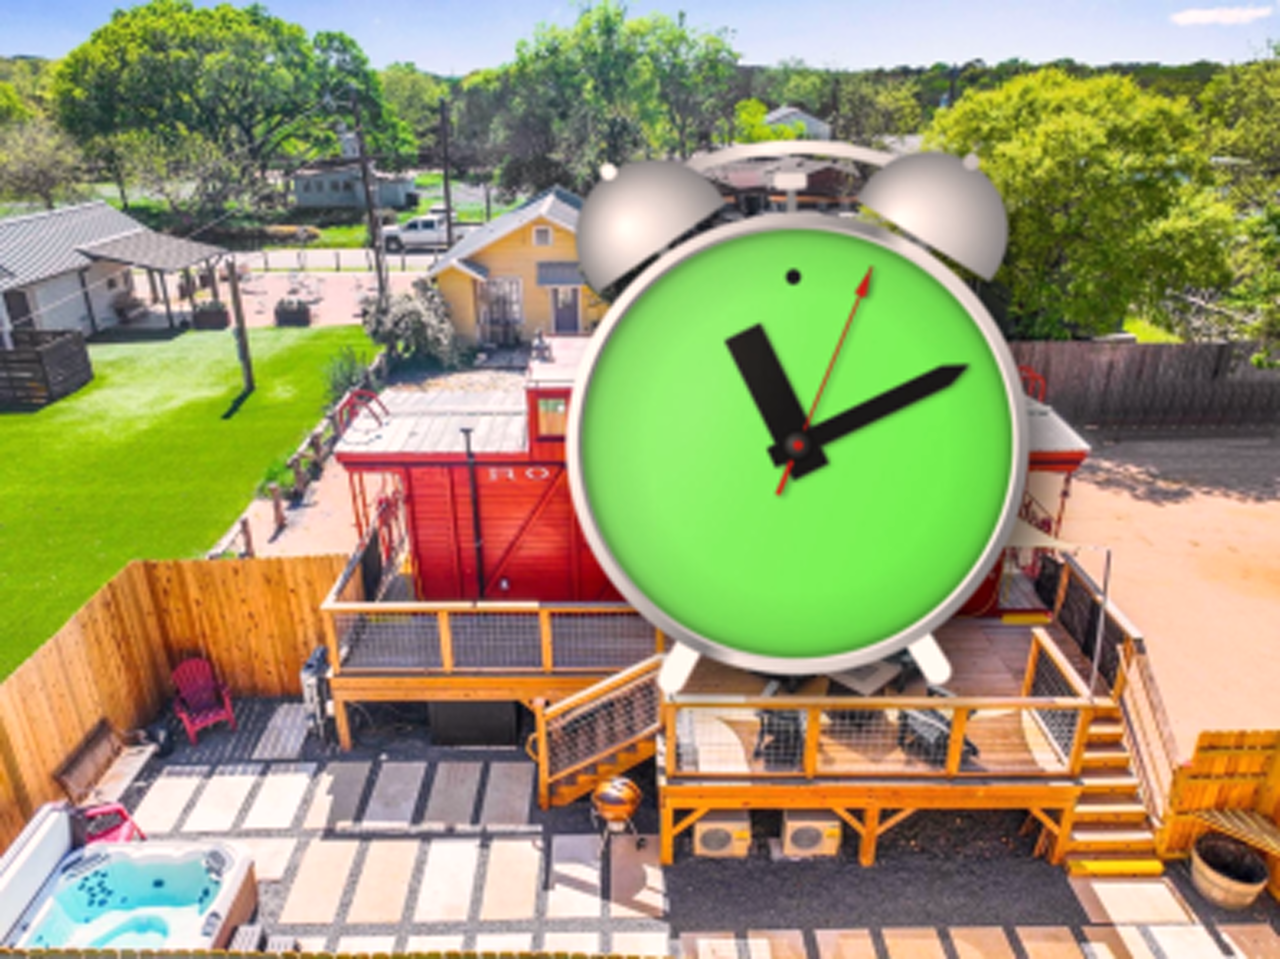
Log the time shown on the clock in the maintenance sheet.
11:11:04
